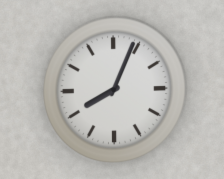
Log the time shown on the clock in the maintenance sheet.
8:04
